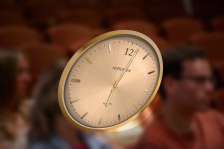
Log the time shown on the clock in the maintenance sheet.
6:02
